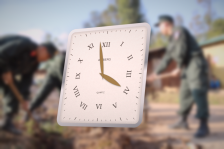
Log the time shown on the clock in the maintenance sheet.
3:58
